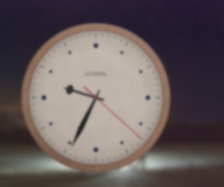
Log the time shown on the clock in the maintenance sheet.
9:34:22
